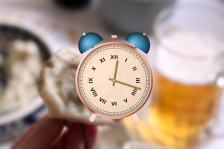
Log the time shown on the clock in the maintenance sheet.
12:18
